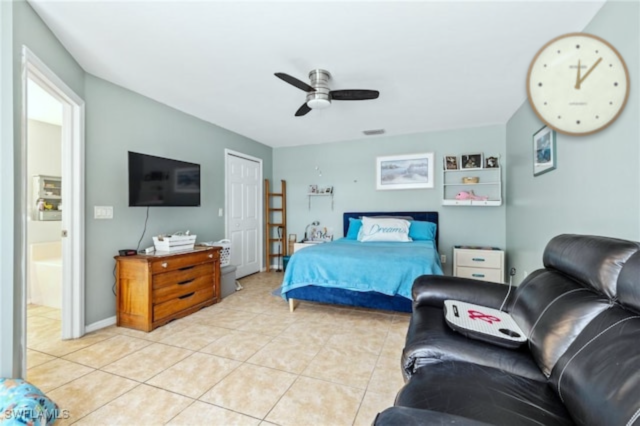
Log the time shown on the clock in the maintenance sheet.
12:07
